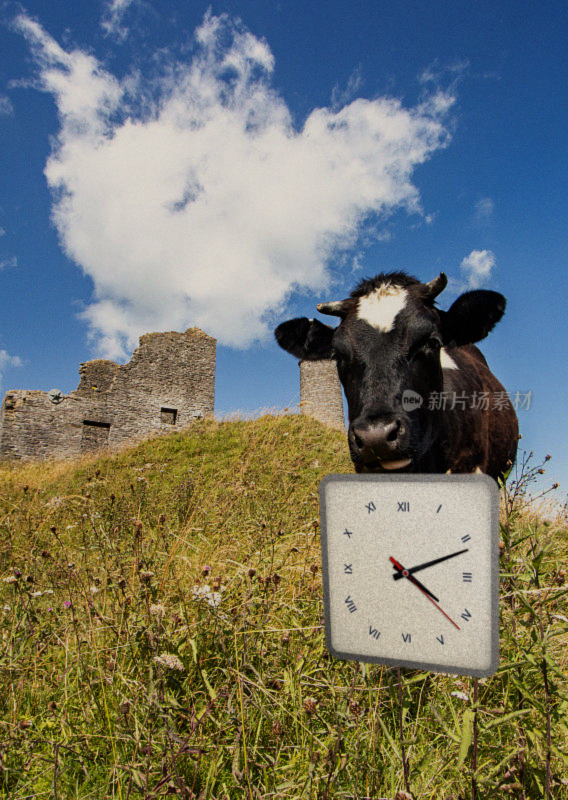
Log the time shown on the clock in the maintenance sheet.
4:11:22
